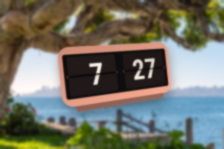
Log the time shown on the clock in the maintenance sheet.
7:27
